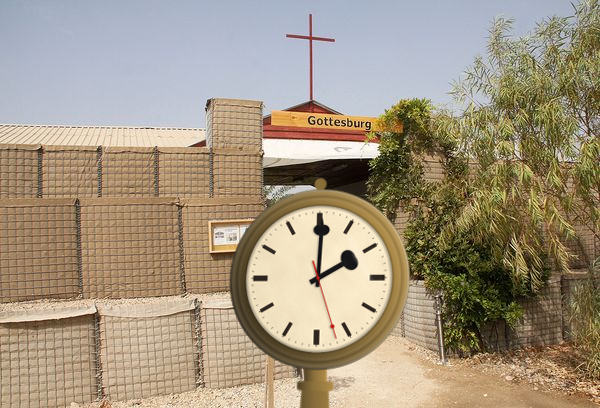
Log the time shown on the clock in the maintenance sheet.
2:00:27
